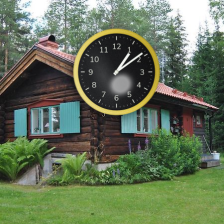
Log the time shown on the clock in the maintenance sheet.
1:09
